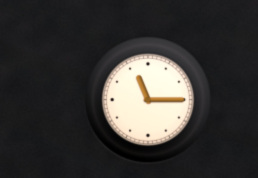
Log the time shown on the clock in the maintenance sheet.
11:15
